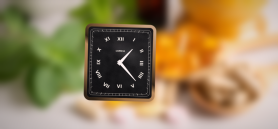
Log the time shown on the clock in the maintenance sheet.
1:23
